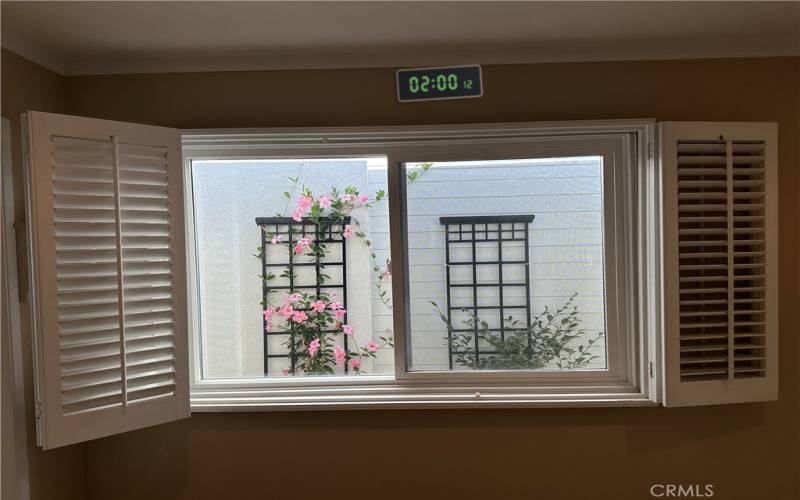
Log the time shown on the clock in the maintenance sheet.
2:00
